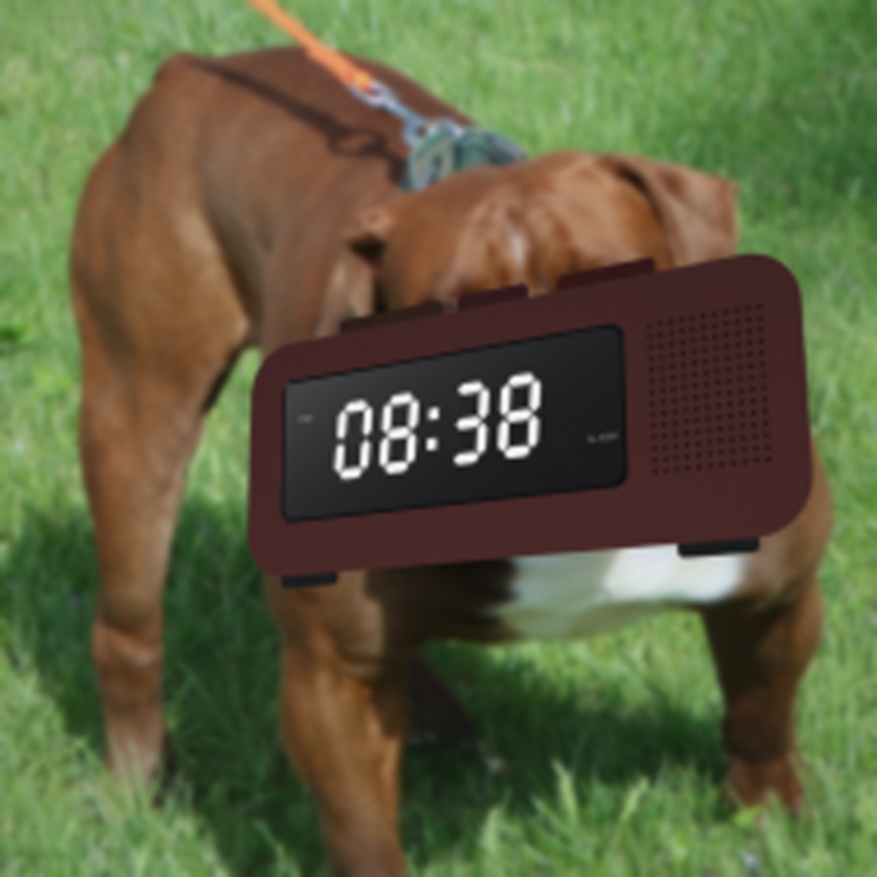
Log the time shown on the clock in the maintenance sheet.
8:38
